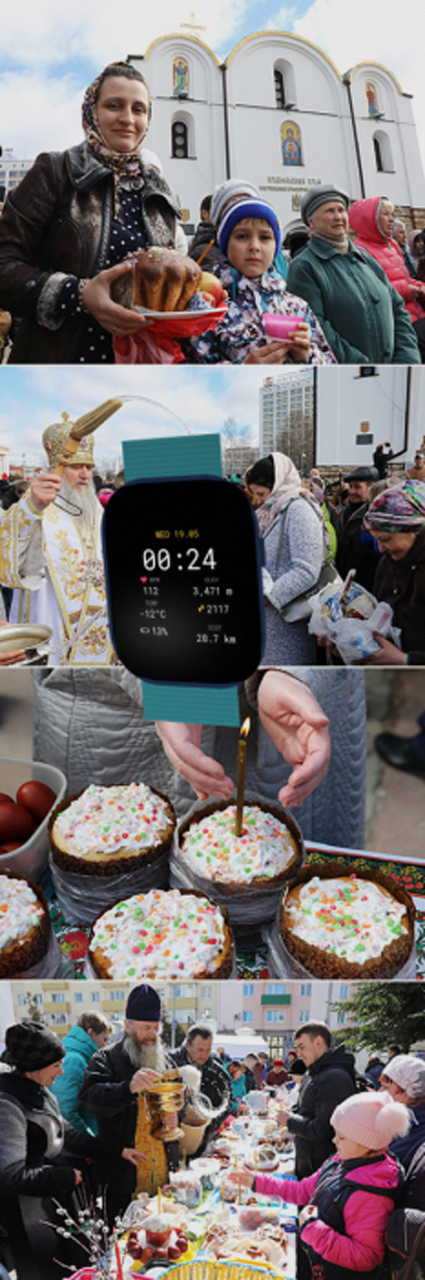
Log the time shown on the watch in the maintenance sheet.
0:24
